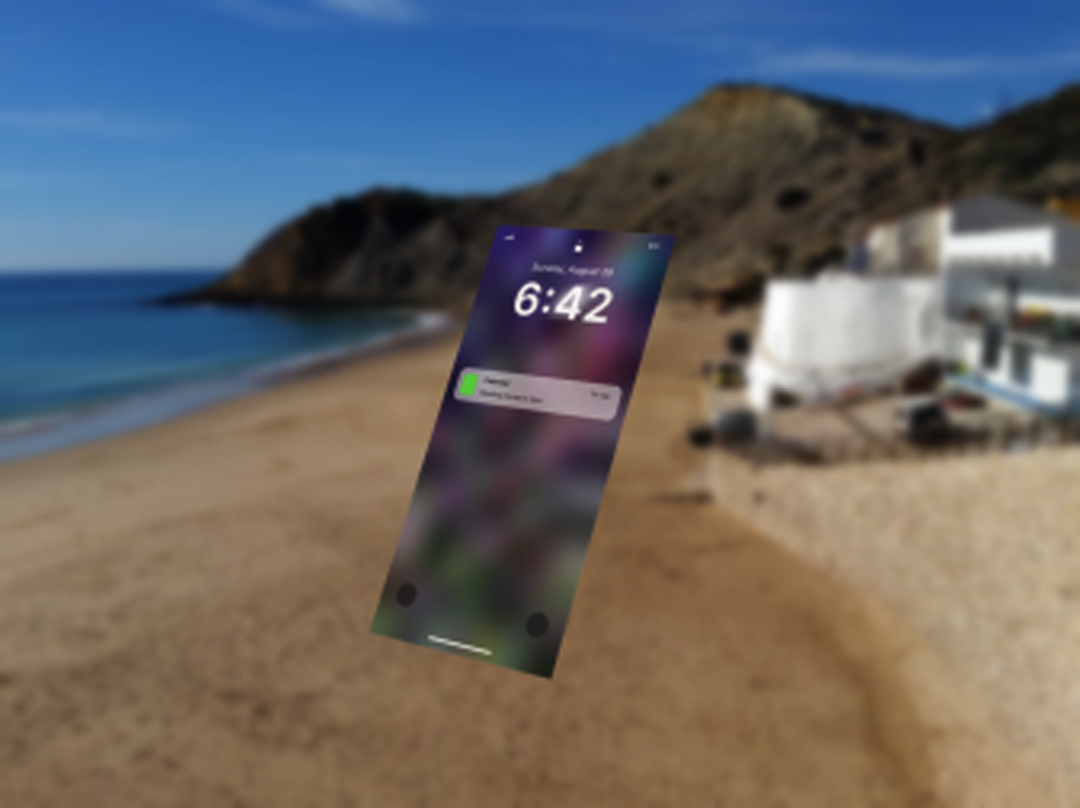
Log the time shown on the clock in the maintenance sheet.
6:42
